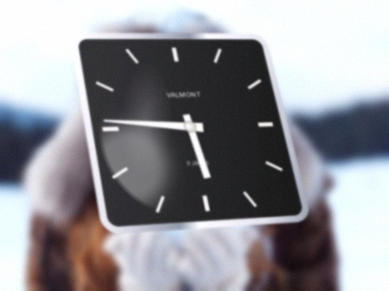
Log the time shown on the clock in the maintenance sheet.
5:46
